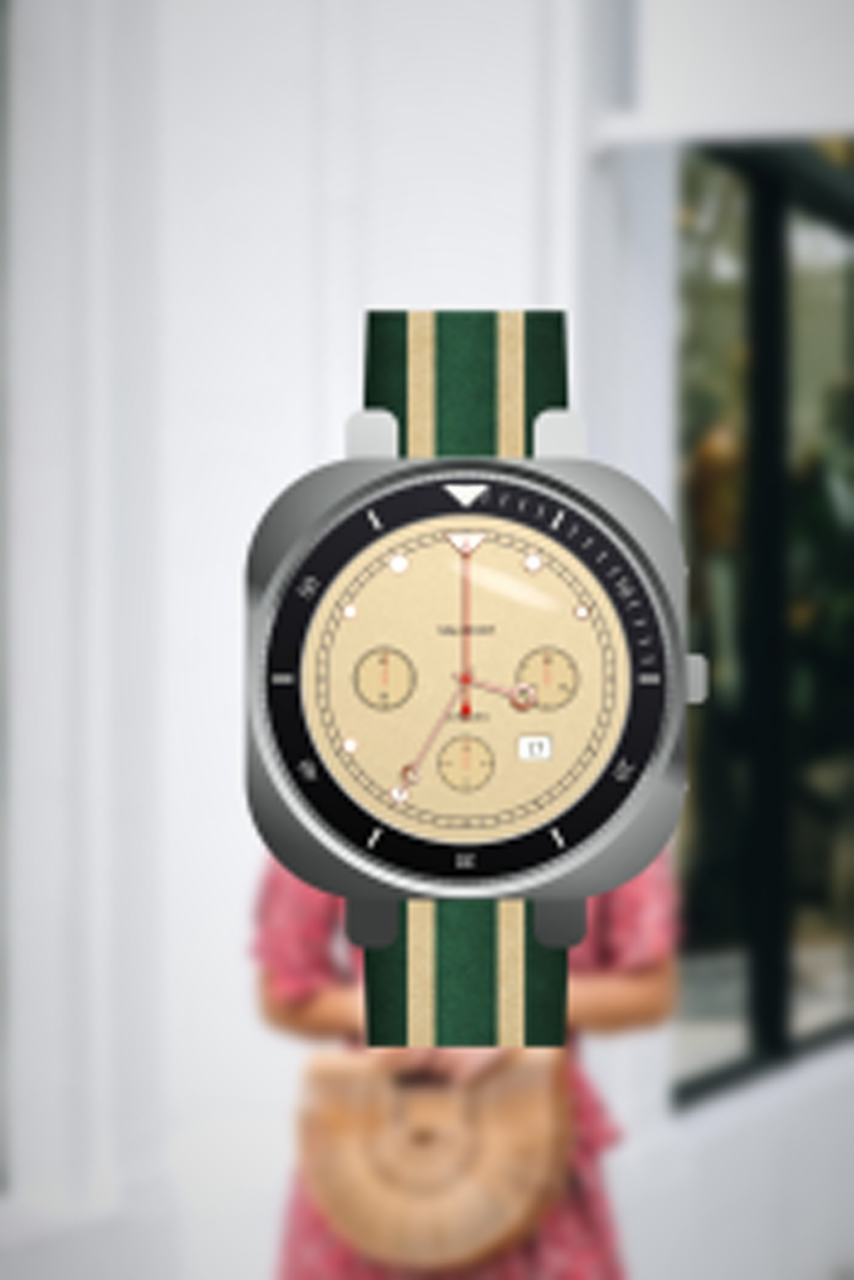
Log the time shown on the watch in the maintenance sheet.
3:35
